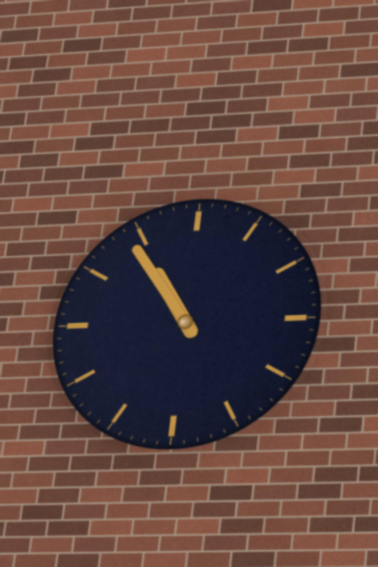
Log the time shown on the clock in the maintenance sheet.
10:54
